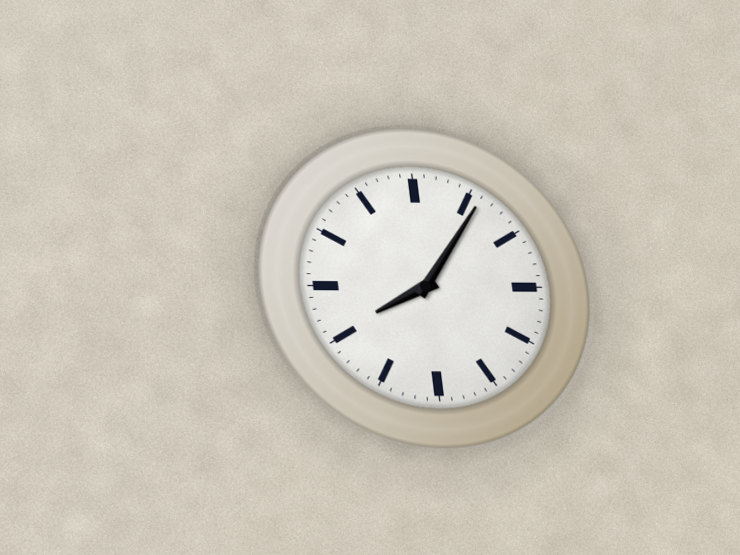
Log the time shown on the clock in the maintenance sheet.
8:06
